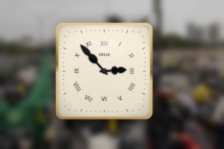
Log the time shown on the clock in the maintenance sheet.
2:53
